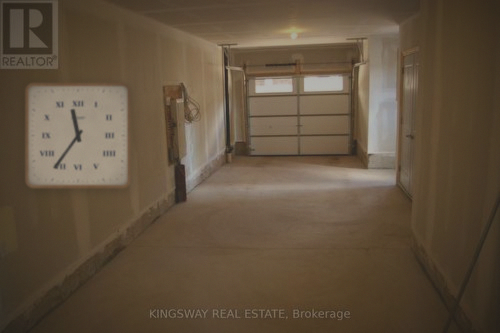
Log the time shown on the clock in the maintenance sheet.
11:36
